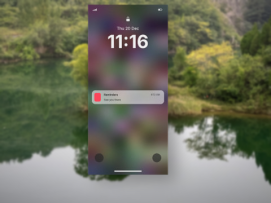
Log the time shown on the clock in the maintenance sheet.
11:16
